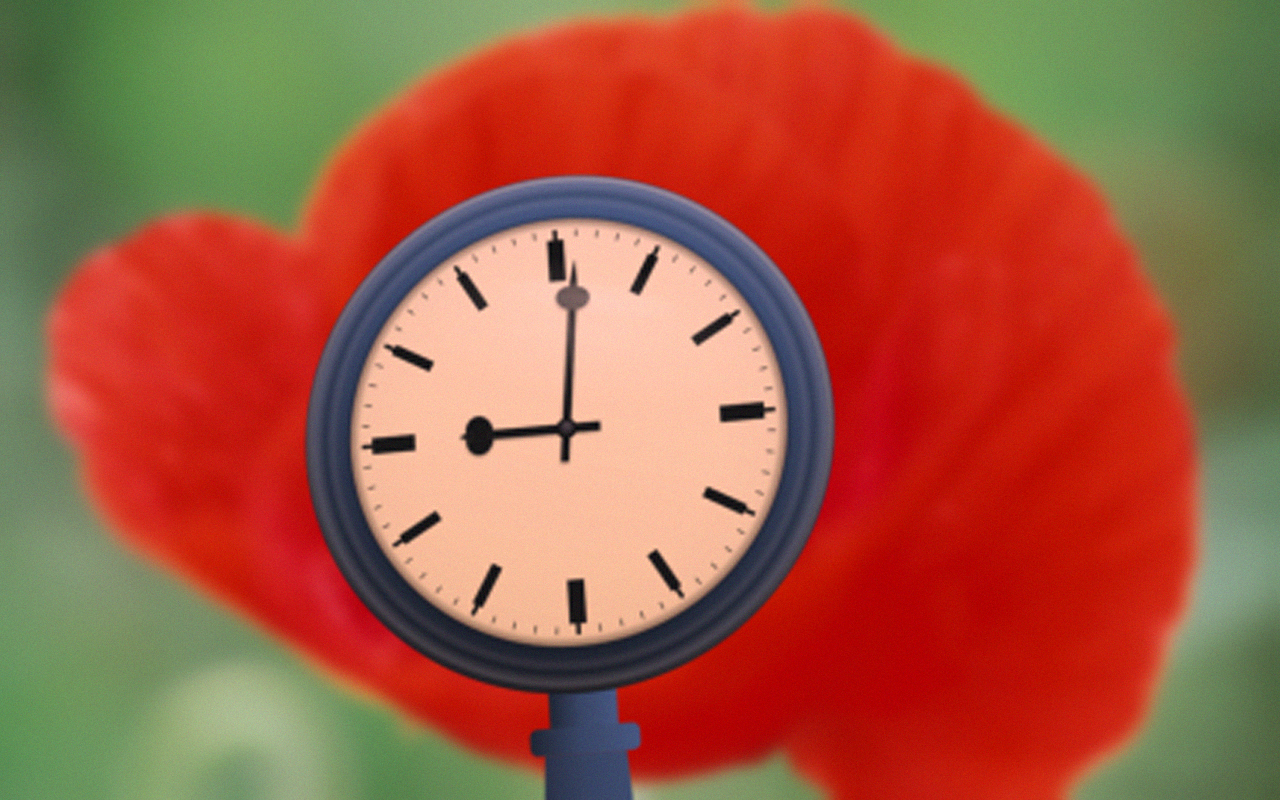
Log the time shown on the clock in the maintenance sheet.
9:01
